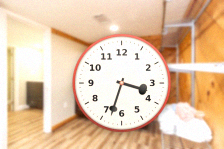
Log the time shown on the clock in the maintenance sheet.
3:33
